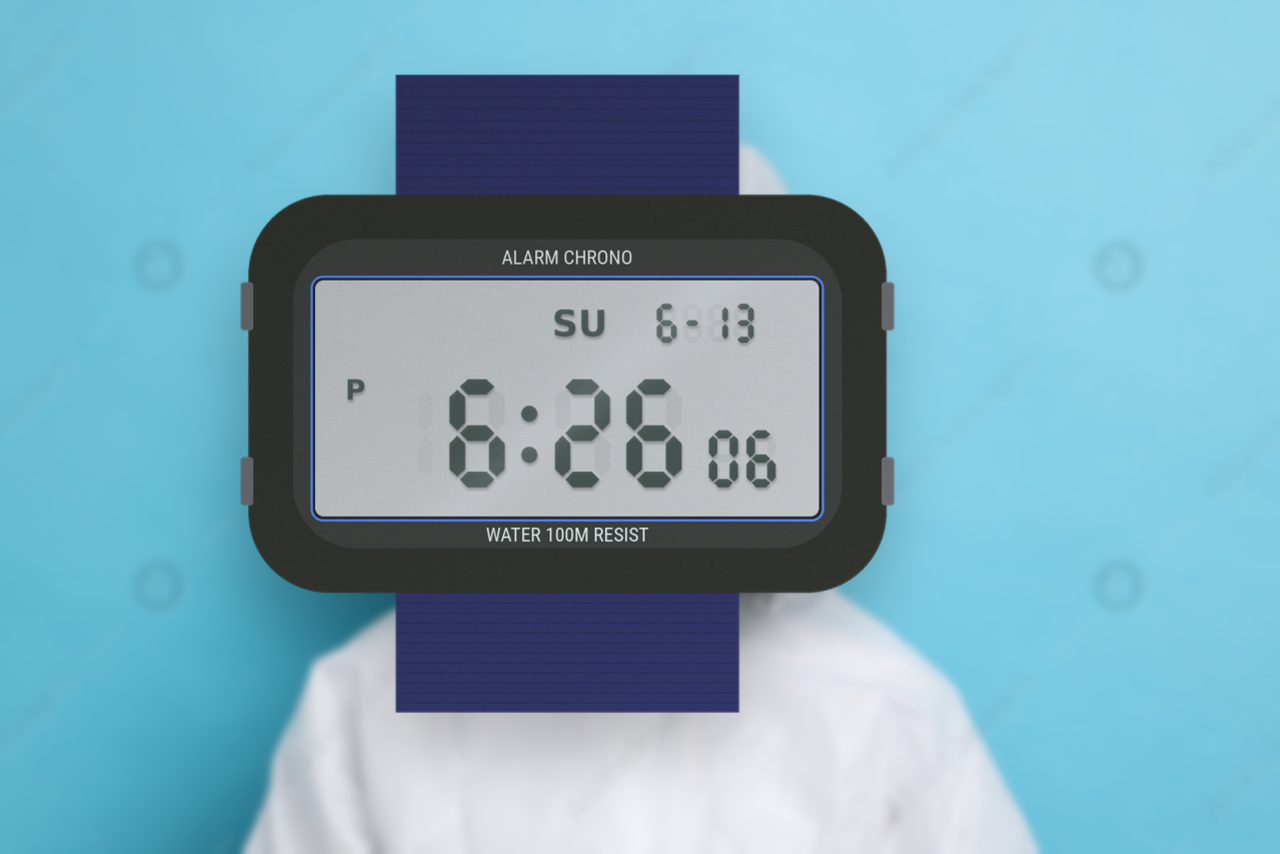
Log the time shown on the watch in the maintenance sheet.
6:26:06
